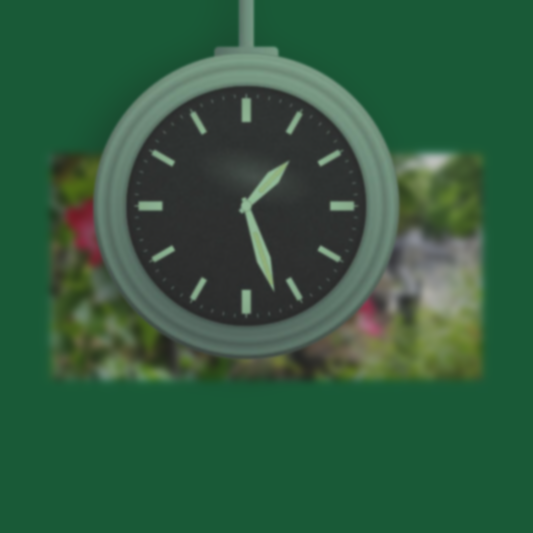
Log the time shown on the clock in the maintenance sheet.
1:27
